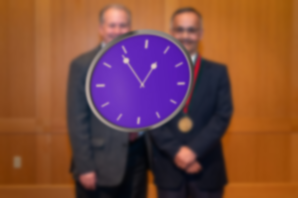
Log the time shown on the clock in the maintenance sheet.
12:54
